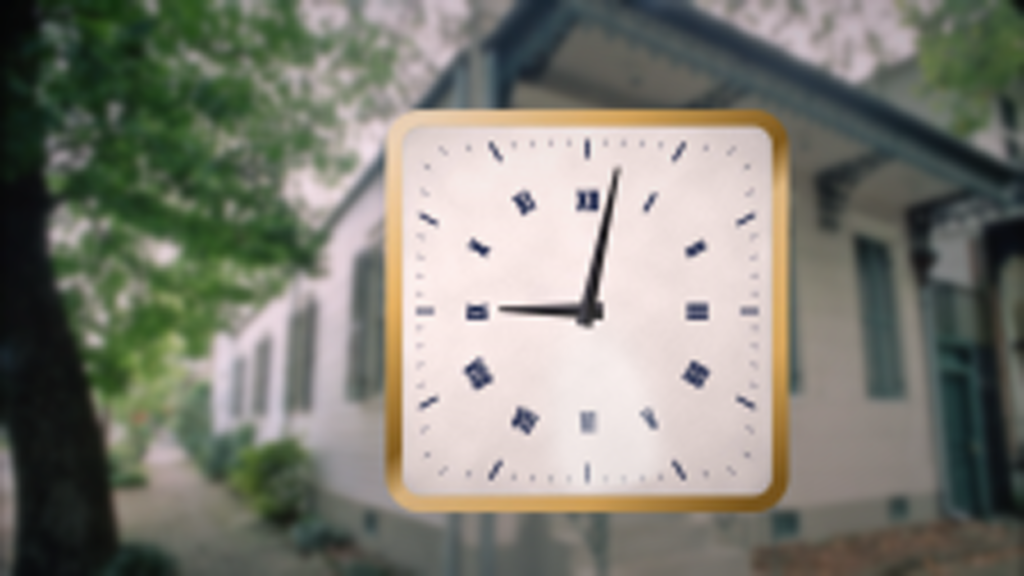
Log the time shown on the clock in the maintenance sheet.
9:02
